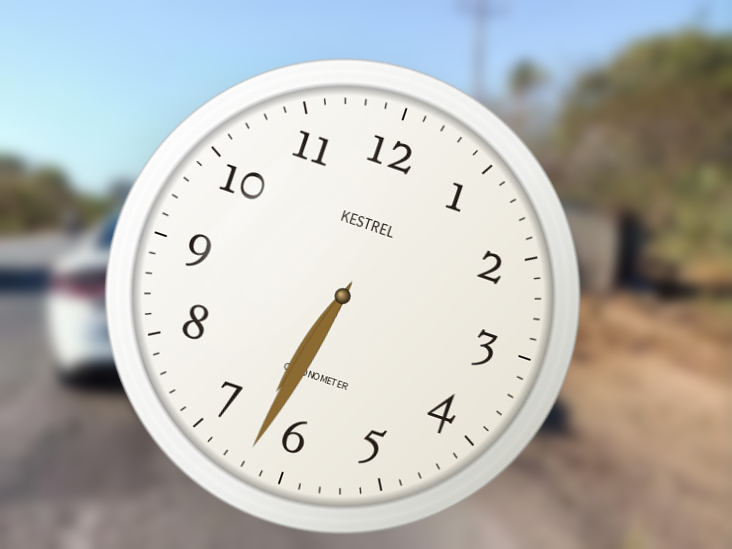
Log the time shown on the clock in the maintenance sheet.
6:32
